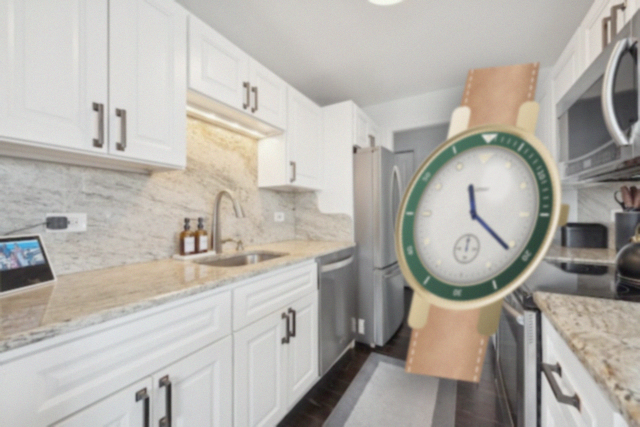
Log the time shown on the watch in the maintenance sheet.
11:21
